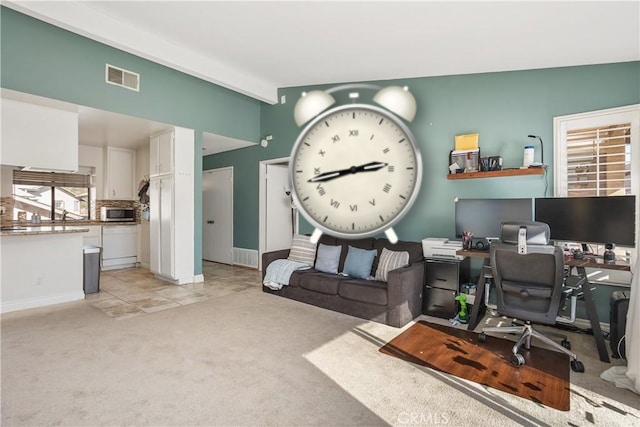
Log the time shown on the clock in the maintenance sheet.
2:43
